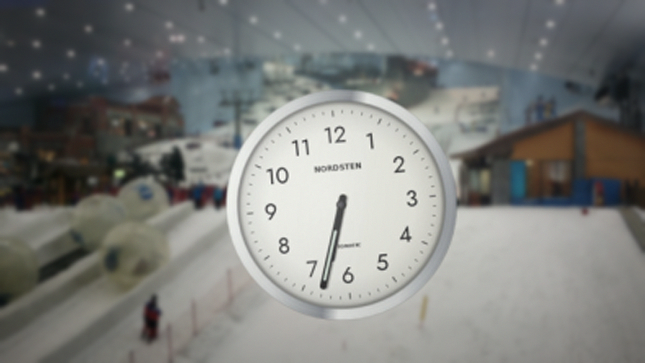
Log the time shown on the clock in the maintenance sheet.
6:33
